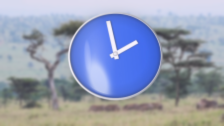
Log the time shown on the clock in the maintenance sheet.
1:58
